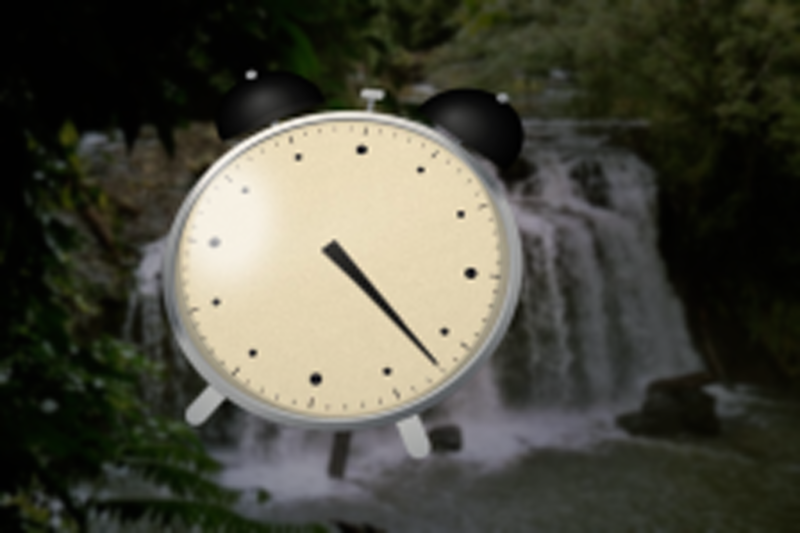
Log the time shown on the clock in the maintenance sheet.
4:22
